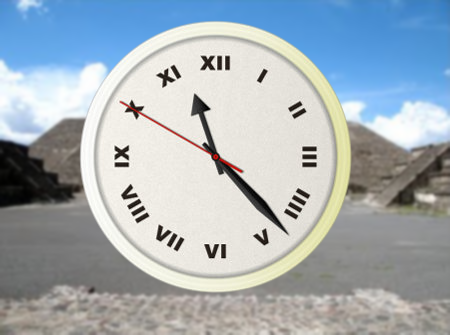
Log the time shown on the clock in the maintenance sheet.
11:22:50
